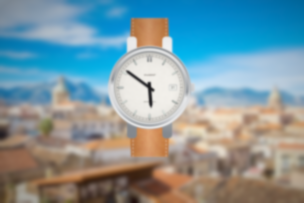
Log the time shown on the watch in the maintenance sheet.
5:51
